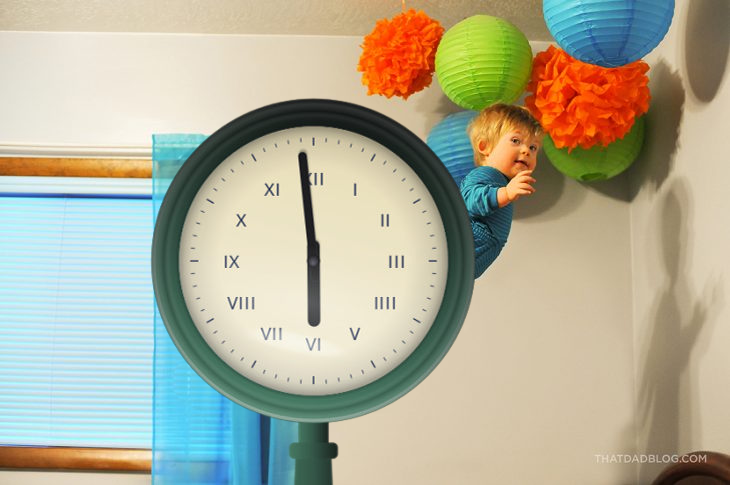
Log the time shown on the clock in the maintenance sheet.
5:59
